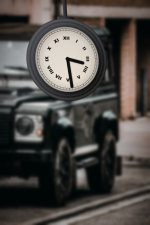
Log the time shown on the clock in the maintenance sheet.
3:29
